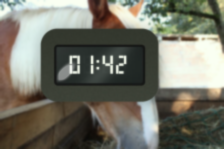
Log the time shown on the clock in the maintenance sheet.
1:42
